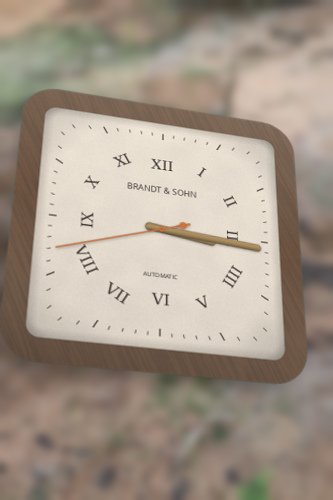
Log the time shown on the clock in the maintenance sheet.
3:15:42
